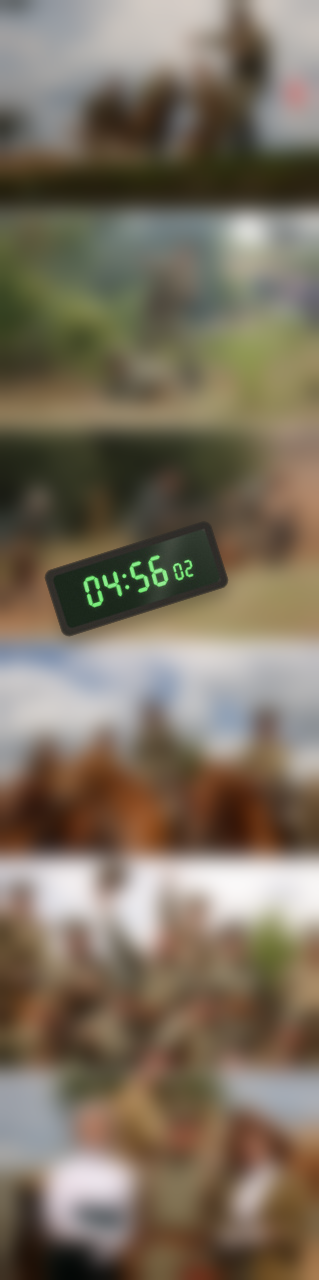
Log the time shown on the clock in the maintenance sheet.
4:56:02
